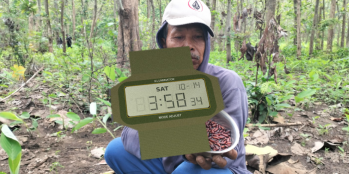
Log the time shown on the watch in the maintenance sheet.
3:58:34
